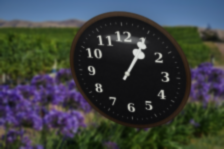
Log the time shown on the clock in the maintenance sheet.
1:05
